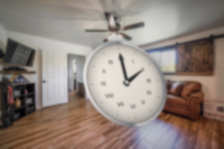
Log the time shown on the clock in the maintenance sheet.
2:00
